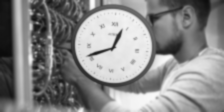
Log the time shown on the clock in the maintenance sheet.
12:41
